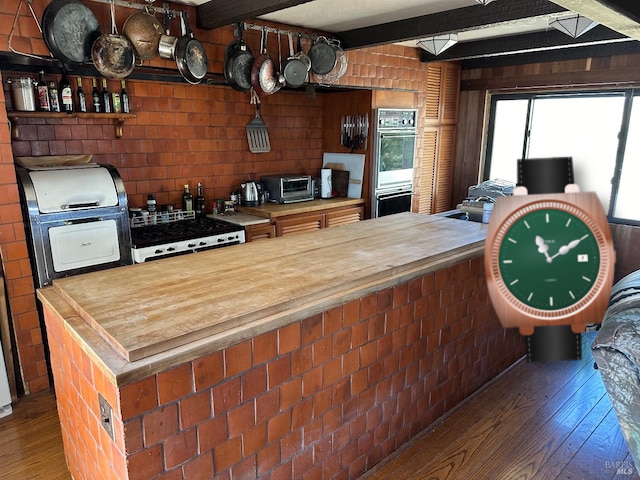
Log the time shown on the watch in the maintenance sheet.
11:10
